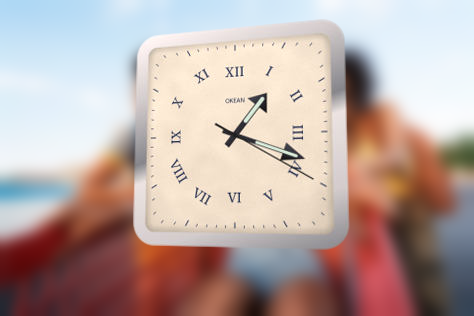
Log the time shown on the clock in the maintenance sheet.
1:18:20
